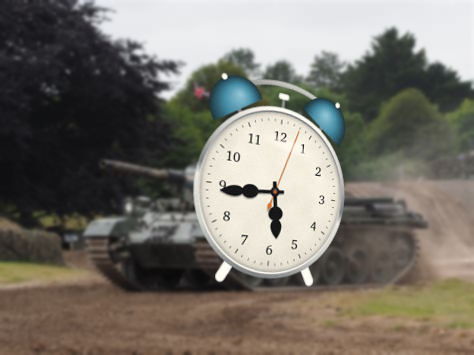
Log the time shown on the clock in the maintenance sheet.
5:44:03
